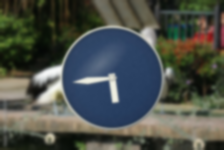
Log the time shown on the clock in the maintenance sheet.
5:44
